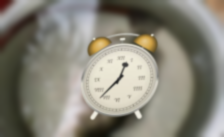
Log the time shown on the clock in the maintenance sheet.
12:37
